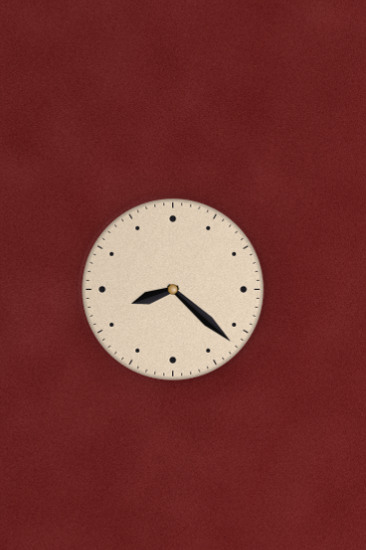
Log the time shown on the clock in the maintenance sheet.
8:22
